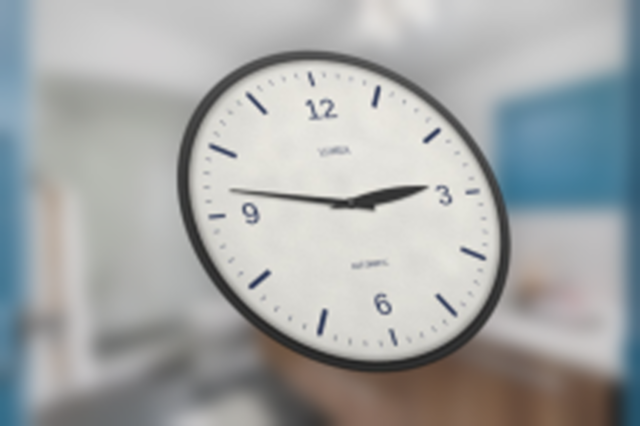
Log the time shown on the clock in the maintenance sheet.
2:47
